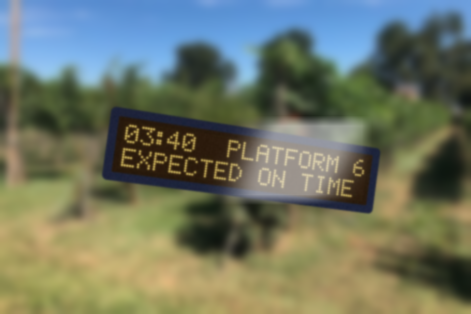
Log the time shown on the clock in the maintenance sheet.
3:40
